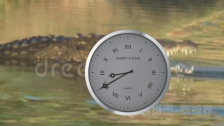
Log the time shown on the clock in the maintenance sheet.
8:40
